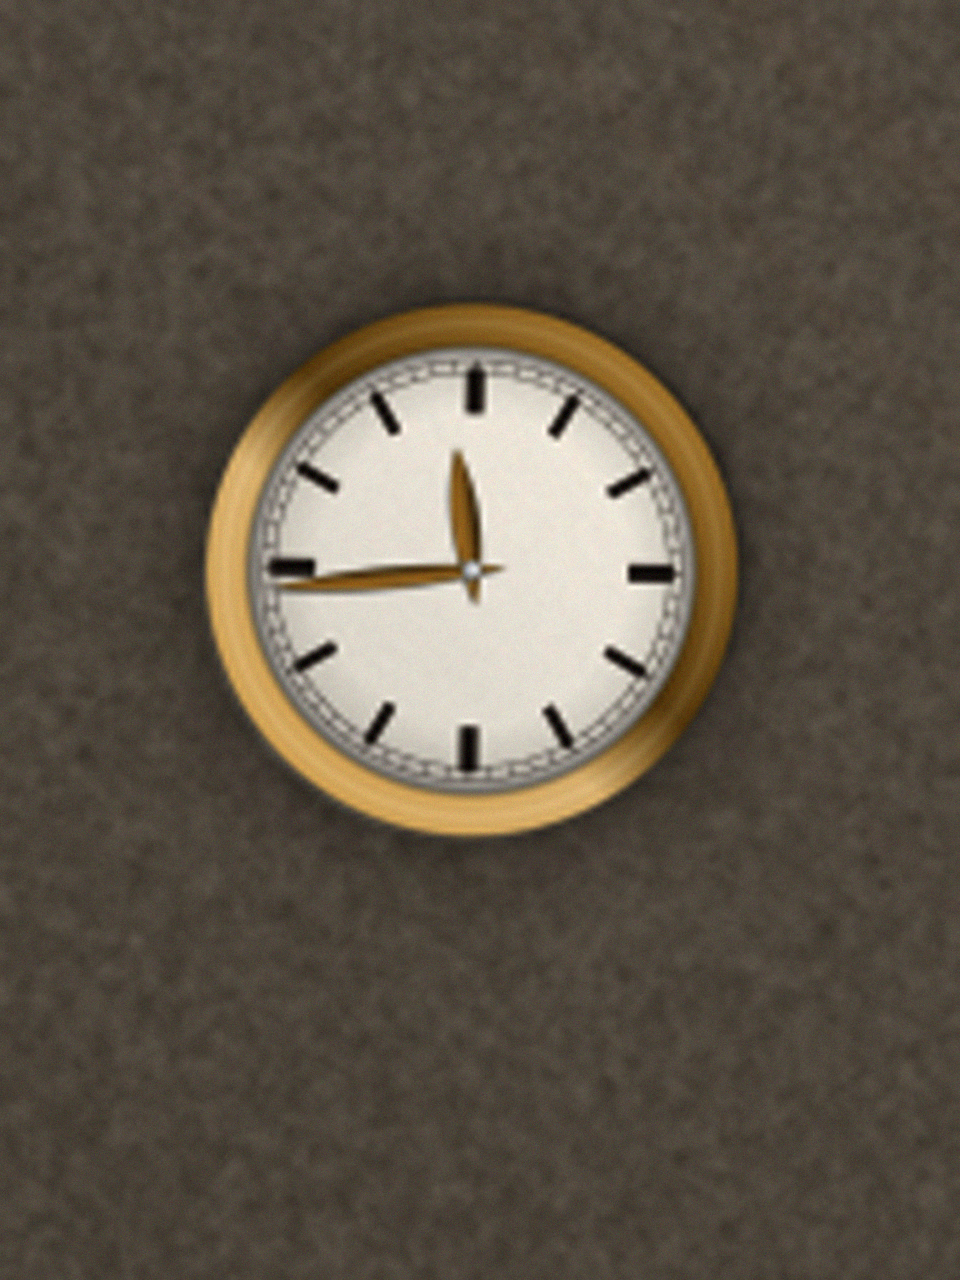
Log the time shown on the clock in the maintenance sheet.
11:44
